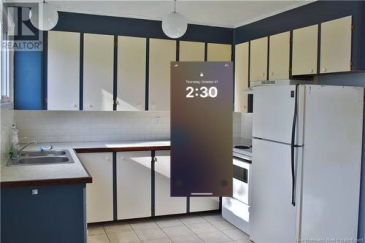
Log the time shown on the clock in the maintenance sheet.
2:30
